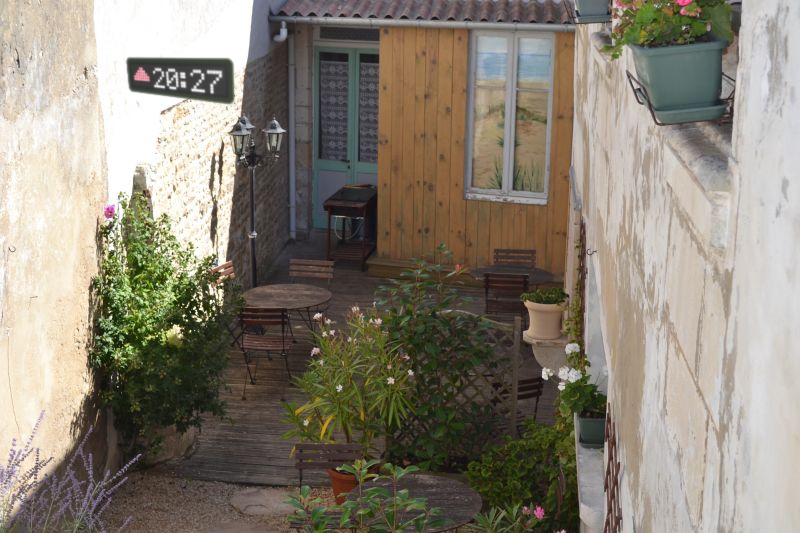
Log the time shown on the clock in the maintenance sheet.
20:27
